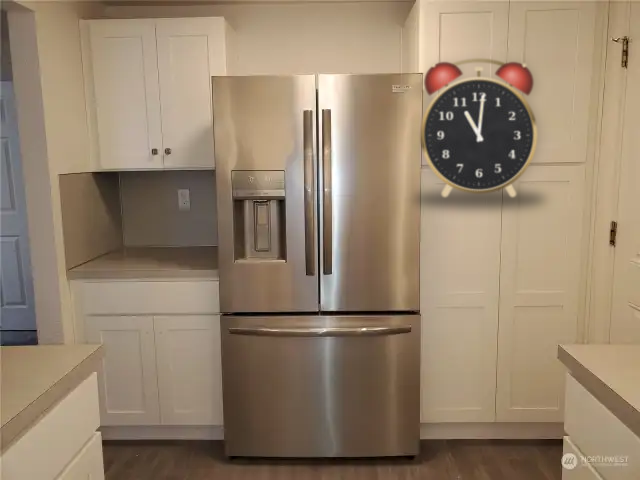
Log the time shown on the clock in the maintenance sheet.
11:01
